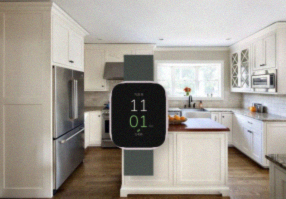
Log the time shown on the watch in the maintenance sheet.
11:01
